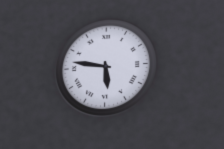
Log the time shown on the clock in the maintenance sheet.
5:47
